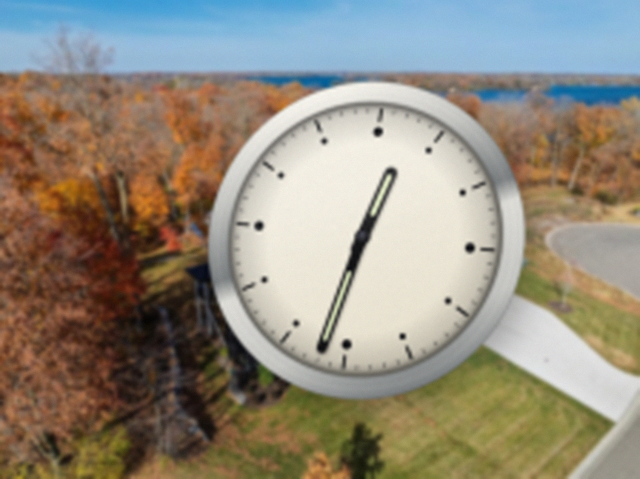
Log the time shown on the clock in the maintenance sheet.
12:32
